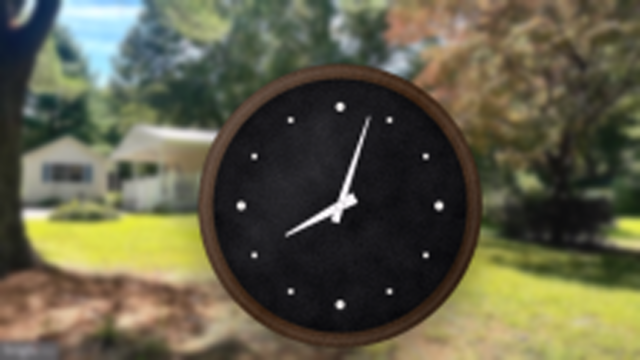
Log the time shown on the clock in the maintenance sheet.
8:03
